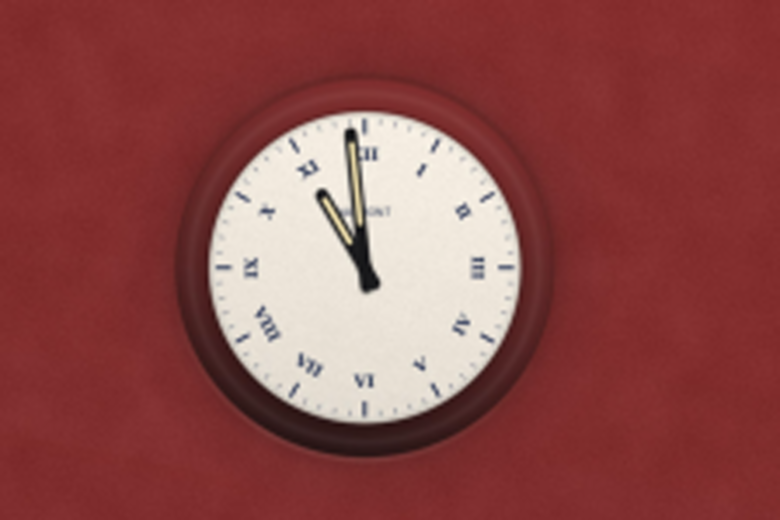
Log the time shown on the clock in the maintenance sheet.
10:59
